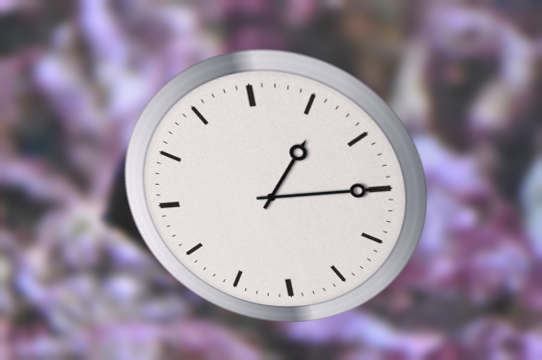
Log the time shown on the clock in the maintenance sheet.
1:15
